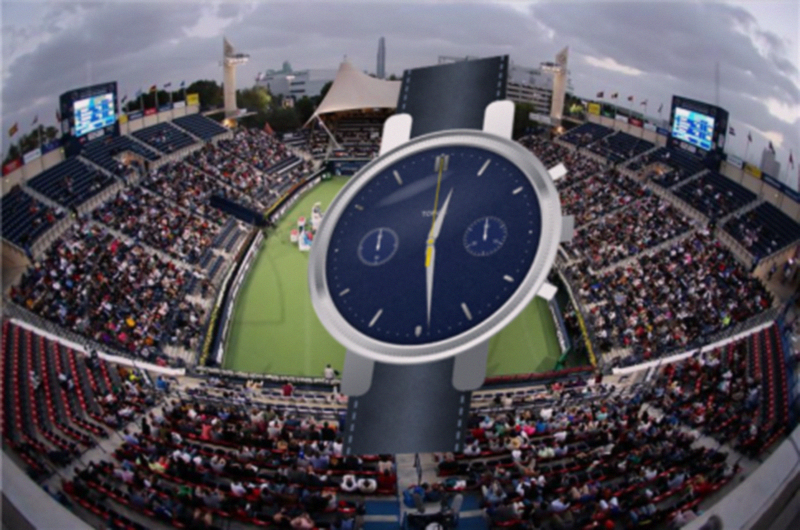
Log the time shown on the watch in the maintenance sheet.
12:29
